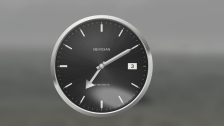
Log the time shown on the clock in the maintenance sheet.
7:10
